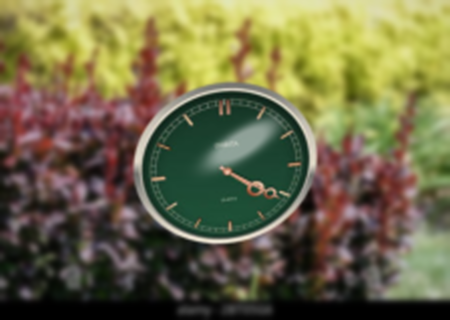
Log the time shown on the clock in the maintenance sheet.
4:21
